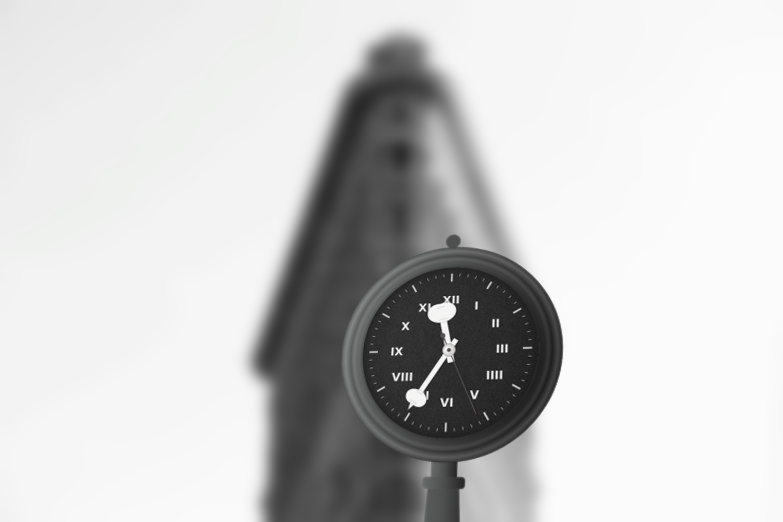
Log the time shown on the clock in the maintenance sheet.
11:35:26
